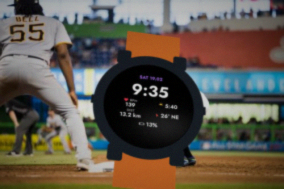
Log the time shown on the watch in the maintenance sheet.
9:35
